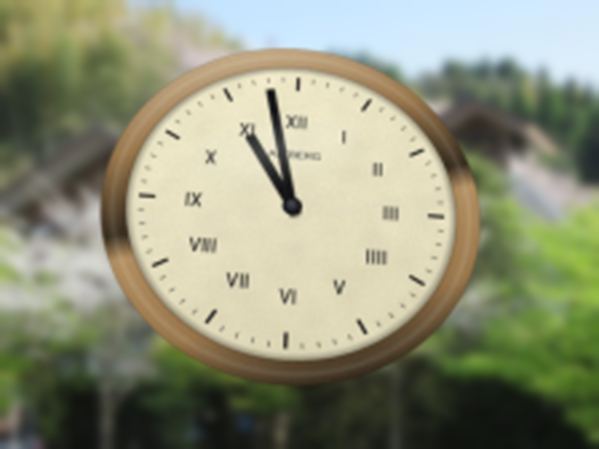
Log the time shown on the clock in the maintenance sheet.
10:58
